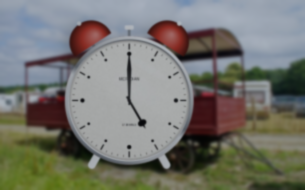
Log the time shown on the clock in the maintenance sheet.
5:00
